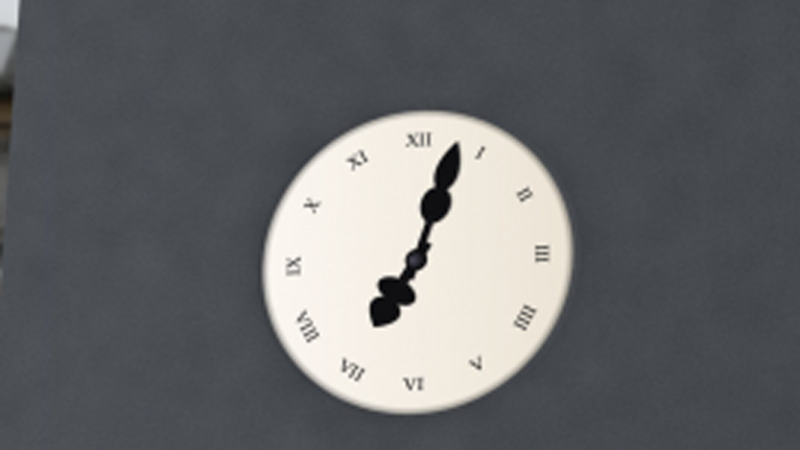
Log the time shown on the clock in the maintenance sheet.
7:03
